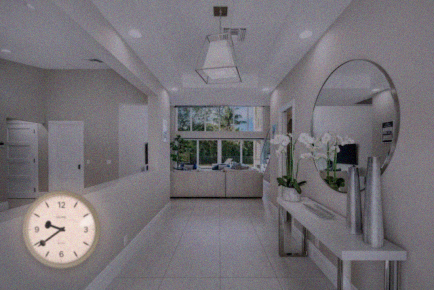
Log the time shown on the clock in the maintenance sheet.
9:39
